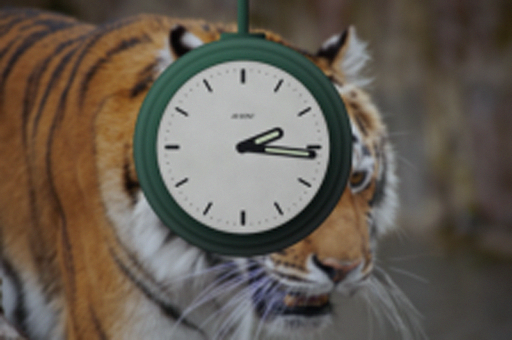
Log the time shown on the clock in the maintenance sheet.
2:16
